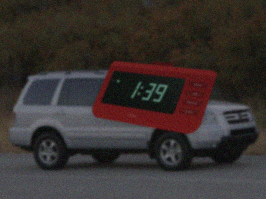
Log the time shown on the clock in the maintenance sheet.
1:39
